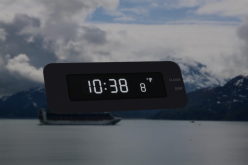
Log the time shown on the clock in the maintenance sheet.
10:38
